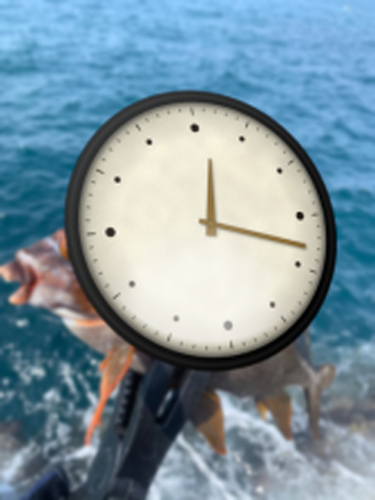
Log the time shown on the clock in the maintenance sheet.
12:18
